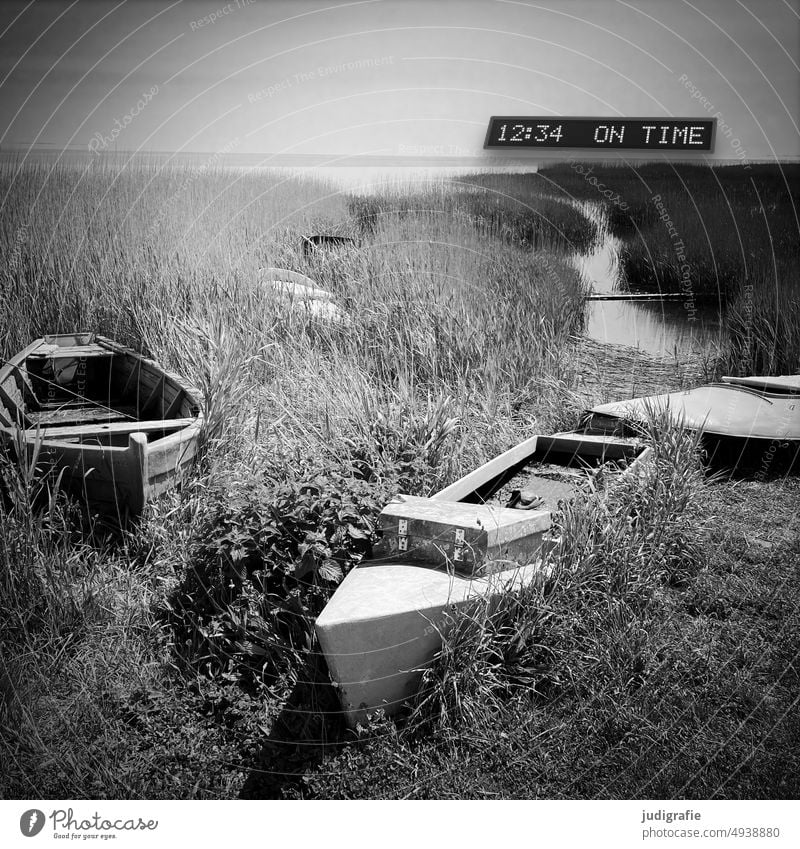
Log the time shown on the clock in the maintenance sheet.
12:34
